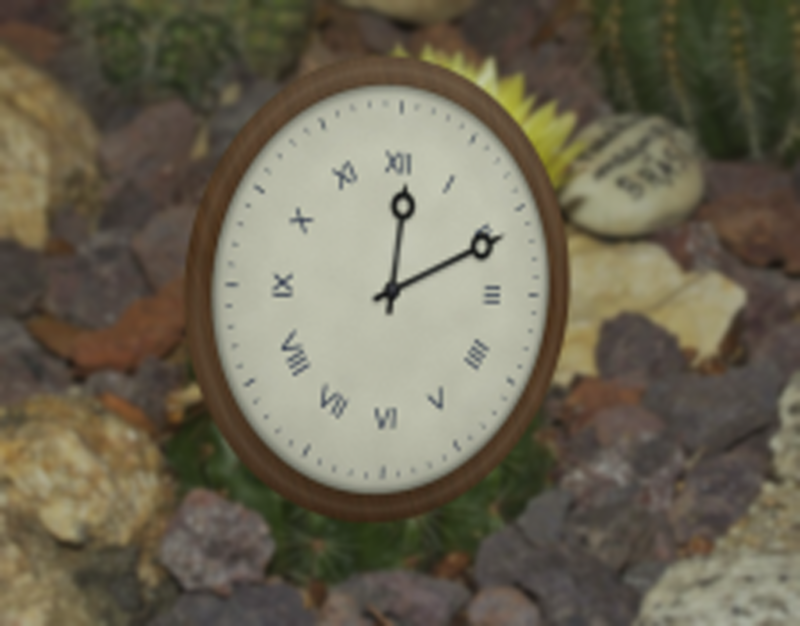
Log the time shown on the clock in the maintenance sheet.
12:11
